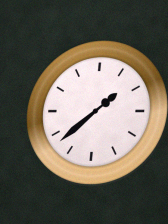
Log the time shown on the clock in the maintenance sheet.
1:38
